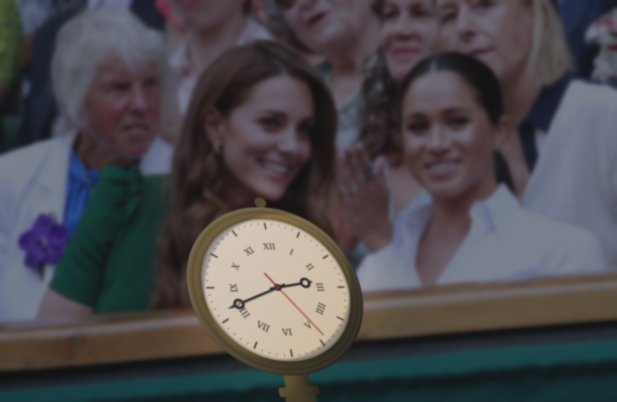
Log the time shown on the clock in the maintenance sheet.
2:41:24
